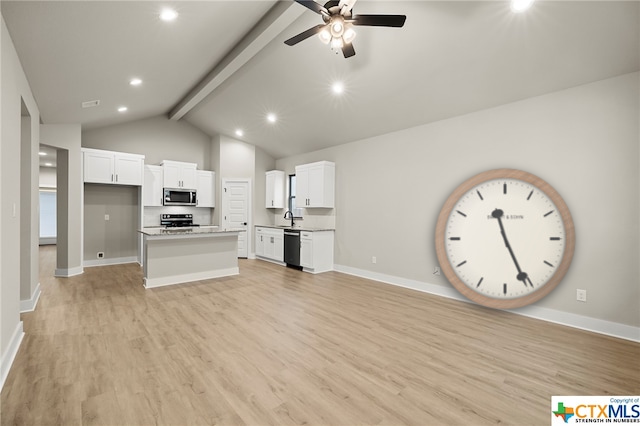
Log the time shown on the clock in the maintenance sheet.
11:26
